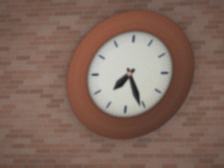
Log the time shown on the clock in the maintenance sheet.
7:26
